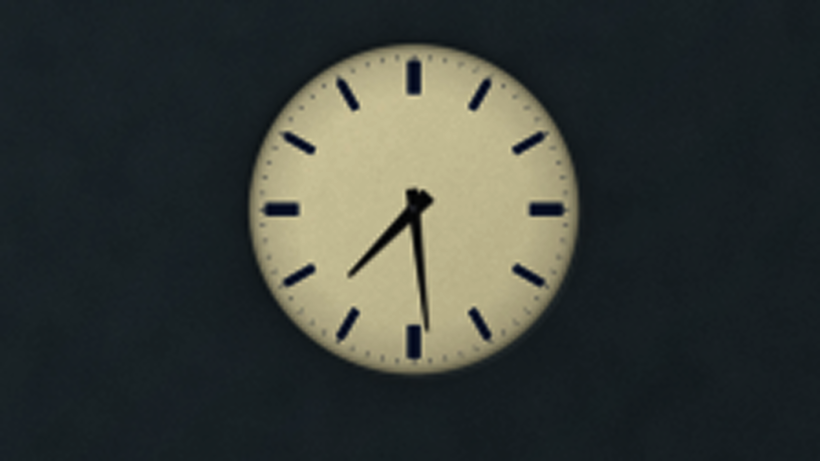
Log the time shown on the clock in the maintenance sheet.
7:29
